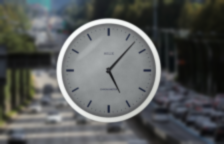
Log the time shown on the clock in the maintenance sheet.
5:07
